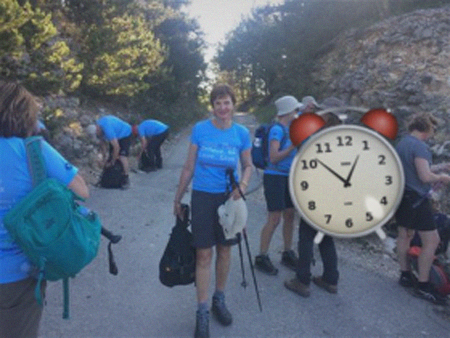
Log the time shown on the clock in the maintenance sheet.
12:52
